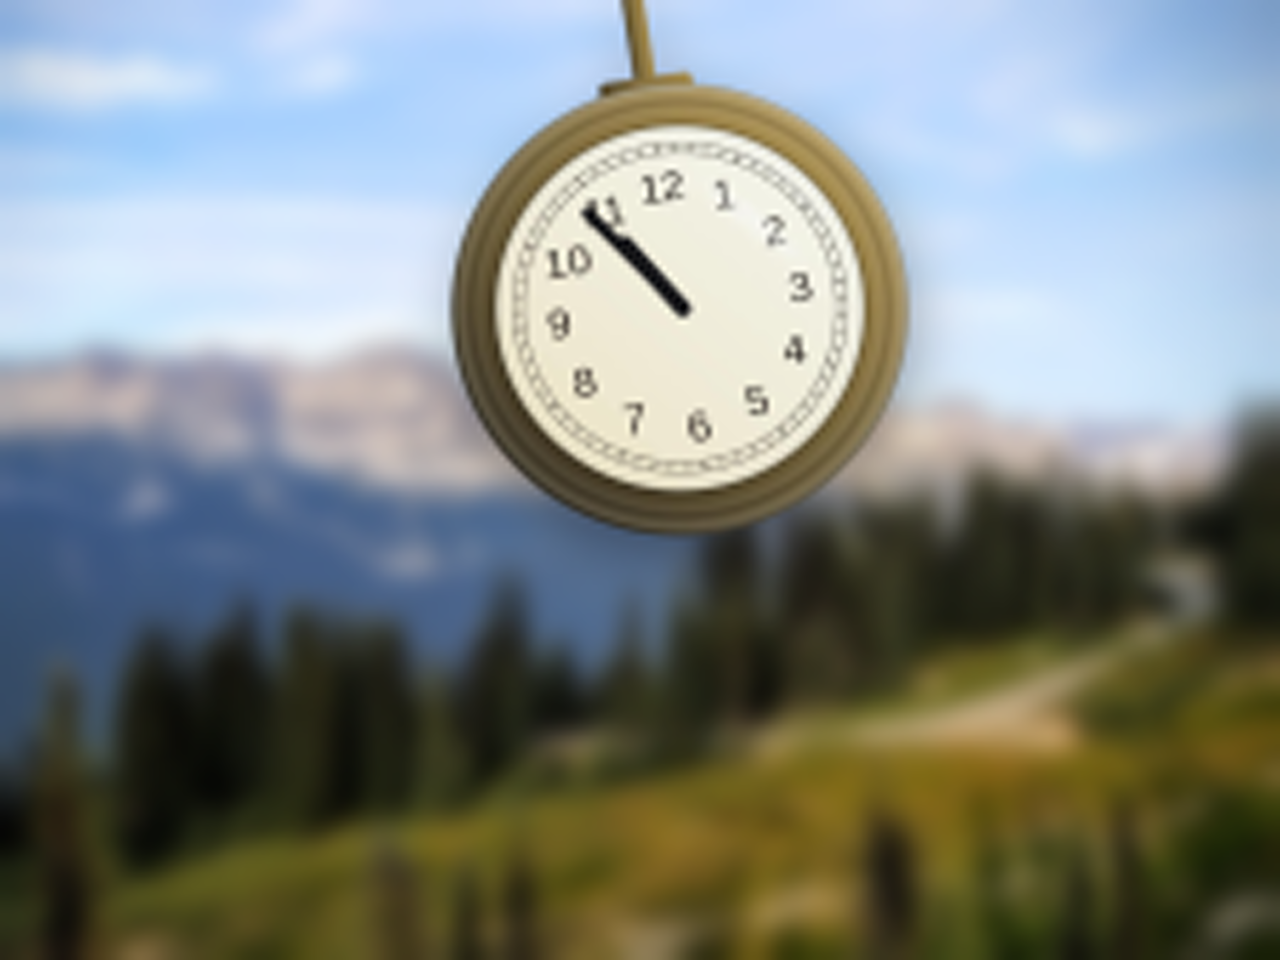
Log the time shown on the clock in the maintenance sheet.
10:54
